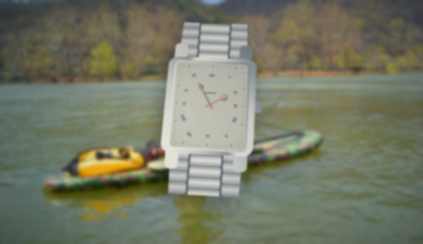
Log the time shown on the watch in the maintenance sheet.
1:55
